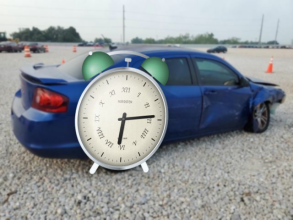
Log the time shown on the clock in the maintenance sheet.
6:14
